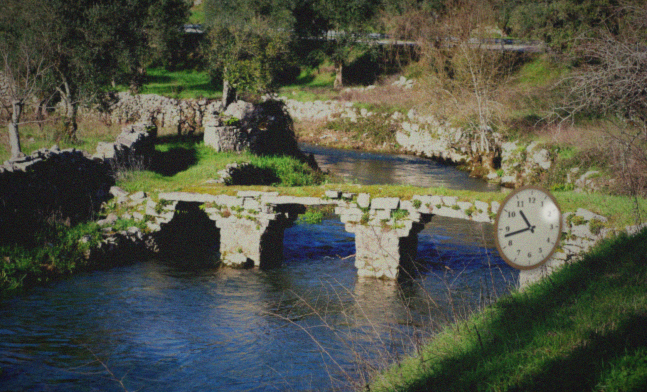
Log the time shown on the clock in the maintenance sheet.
10:43
